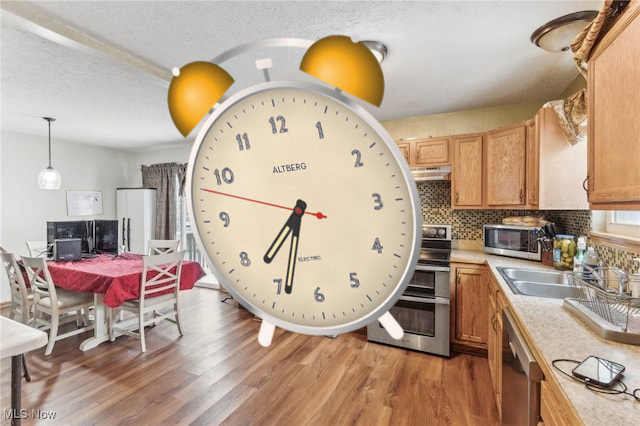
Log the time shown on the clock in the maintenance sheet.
7:33:48
